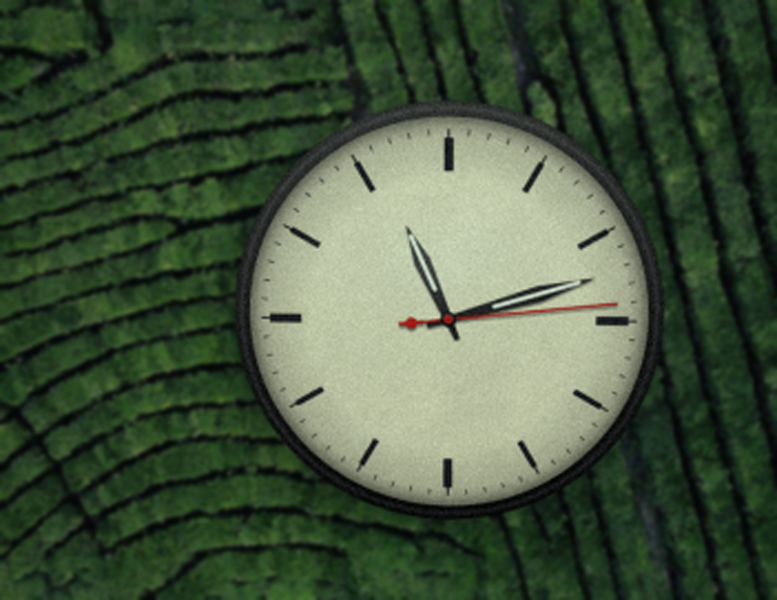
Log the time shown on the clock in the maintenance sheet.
11:12:14
